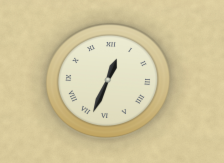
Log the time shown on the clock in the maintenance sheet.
12:33
